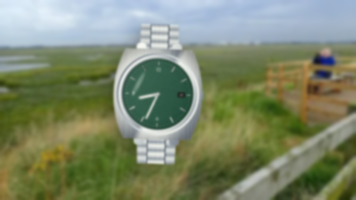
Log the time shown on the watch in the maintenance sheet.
8:34
